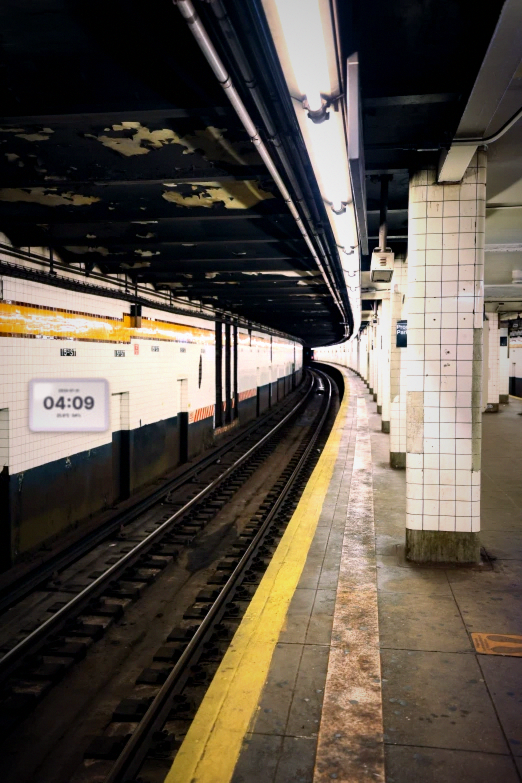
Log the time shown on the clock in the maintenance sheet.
4:09
